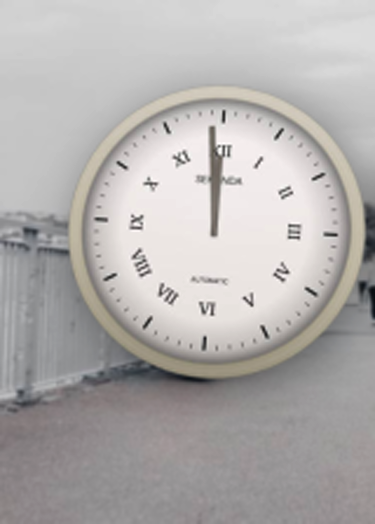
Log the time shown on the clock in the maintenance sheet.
11:59
